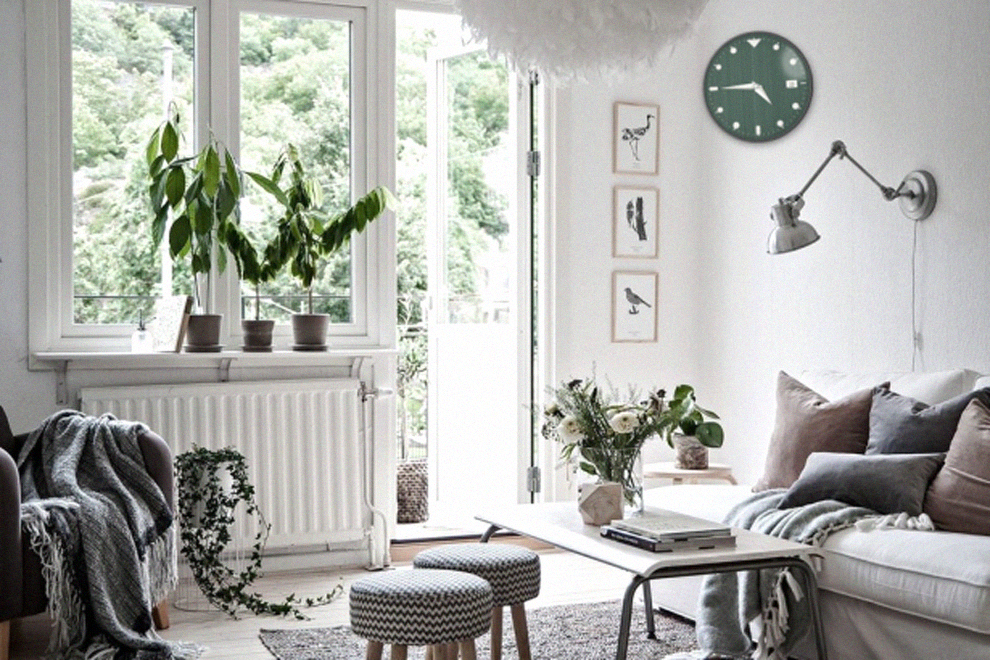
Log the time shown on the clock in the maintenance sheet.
4:45
